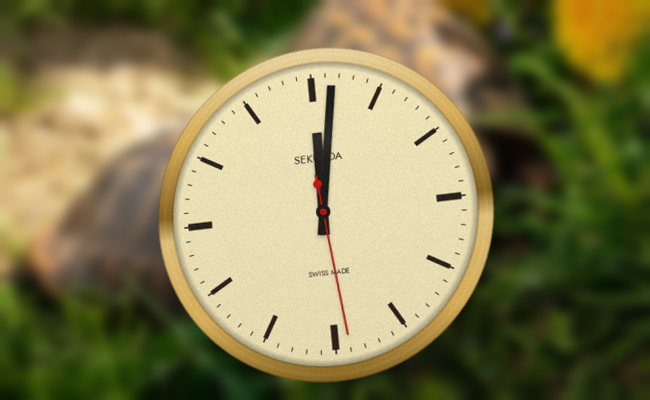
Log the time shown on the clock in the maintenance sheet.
12:01:29
